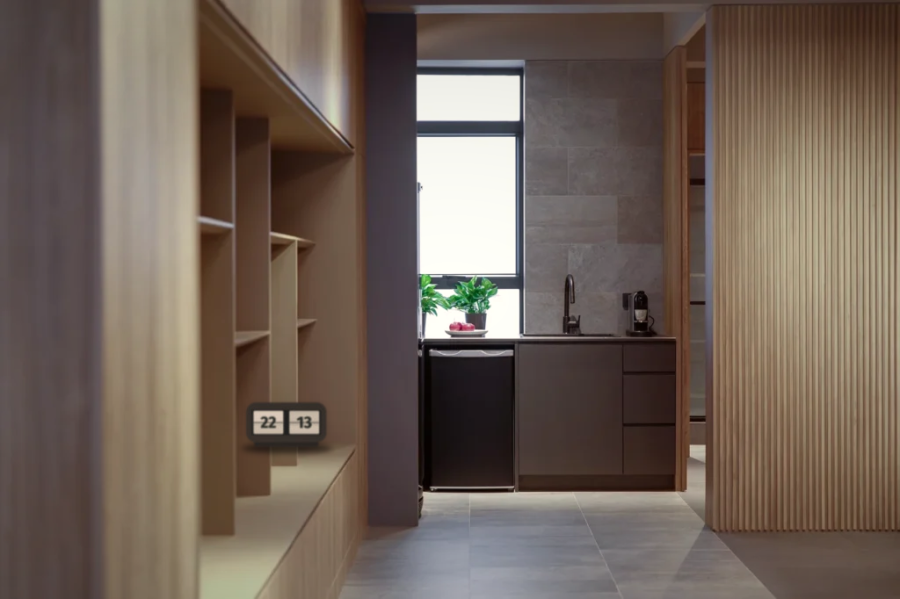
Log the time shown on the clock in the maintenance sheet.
22:13
